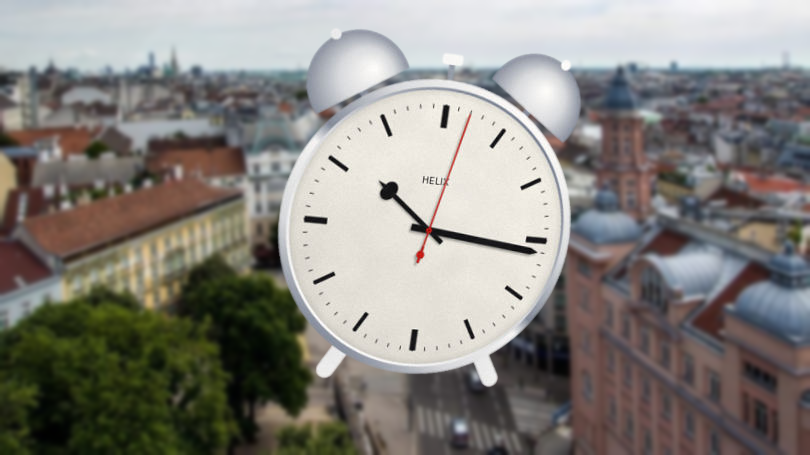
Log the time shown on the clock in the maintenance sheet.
10:16:02
